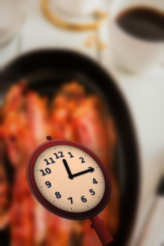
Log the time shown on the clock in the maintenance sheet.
12:15
